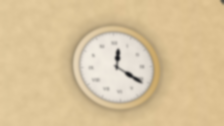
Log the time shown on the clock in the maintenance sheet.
12:21
